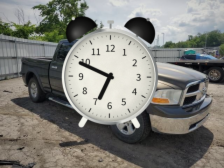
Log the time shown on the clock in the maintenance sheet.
6:49
